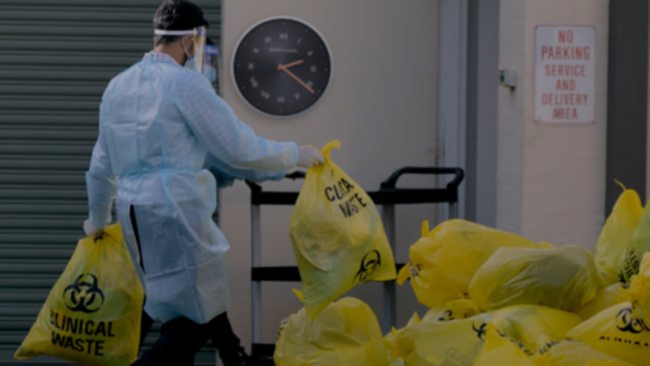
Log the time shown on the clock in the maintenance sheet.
2:21
